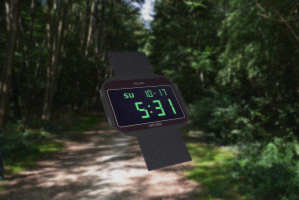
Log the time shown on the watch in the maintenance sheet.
5:31
